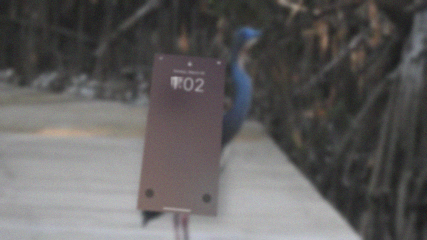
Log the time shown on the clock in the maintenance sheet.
1:02
